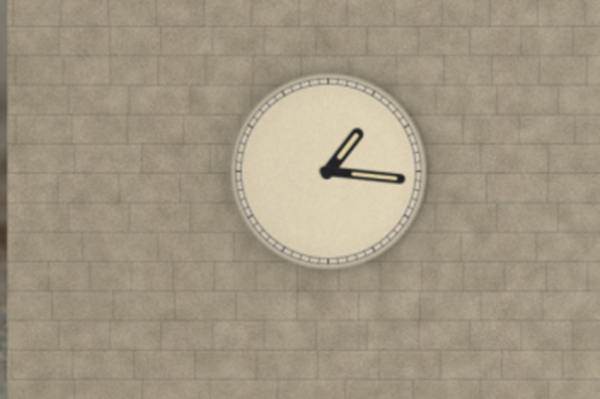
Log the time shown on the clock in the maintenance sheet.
1:16
